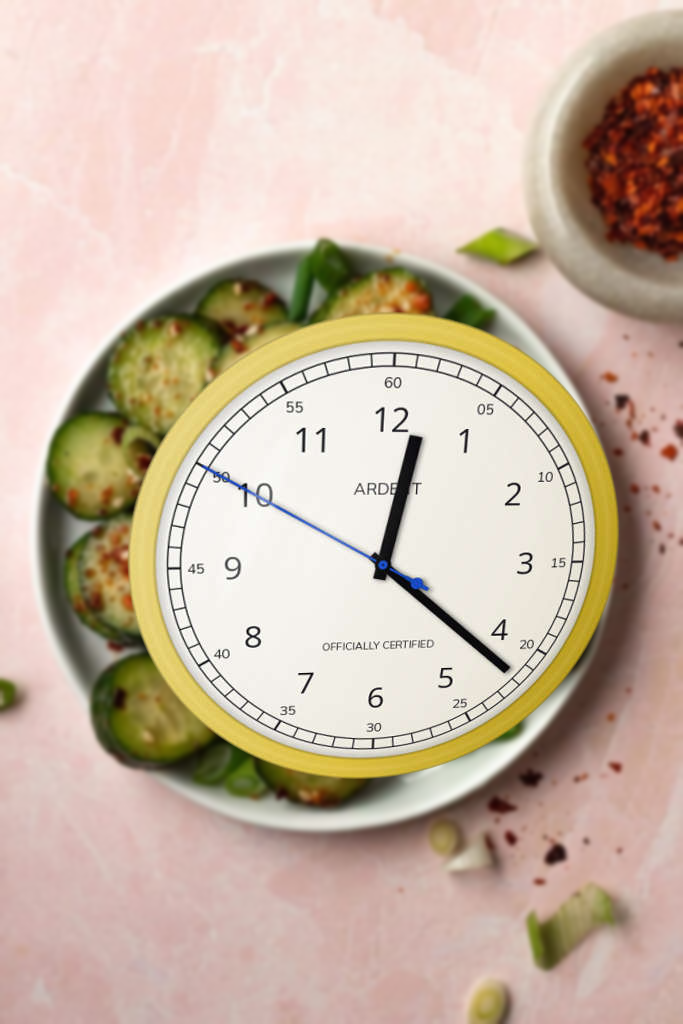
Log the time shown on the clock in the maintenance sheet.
12:21:50
